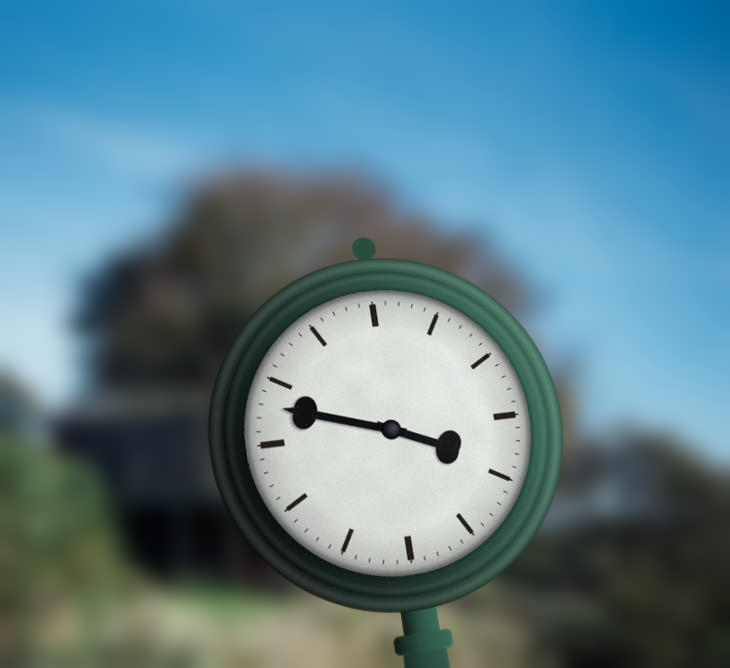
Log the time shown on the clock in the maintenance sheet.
3:48
